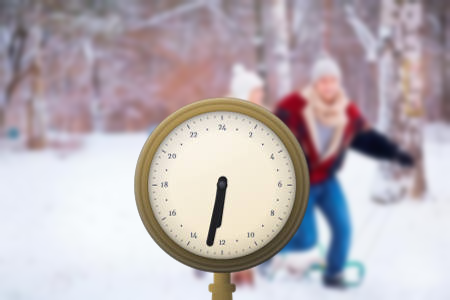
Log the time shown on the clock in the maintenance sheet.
12:32
